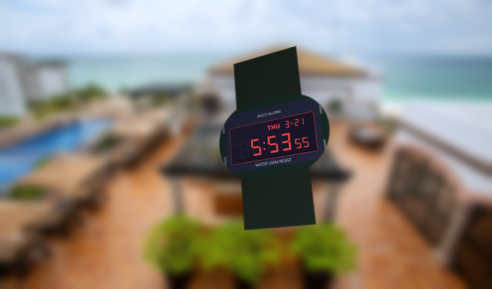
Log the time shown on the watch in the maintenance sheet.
5:53:55
